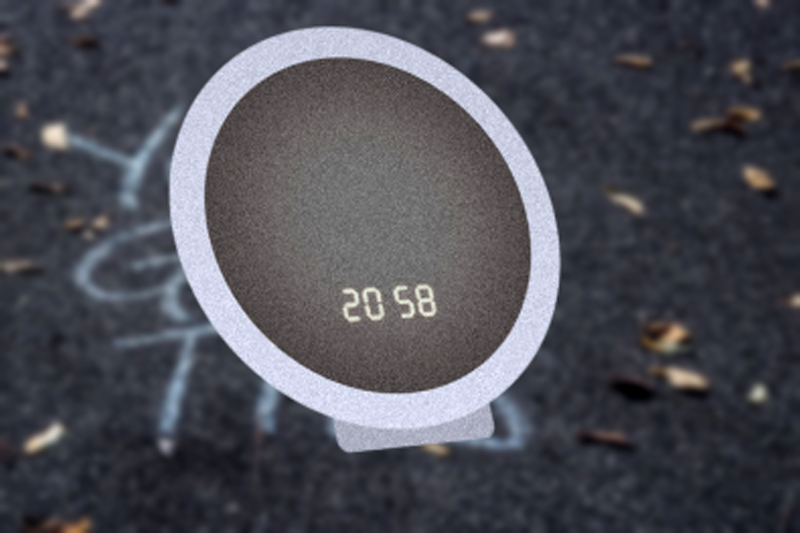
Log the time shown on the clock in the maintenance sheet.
20:58
